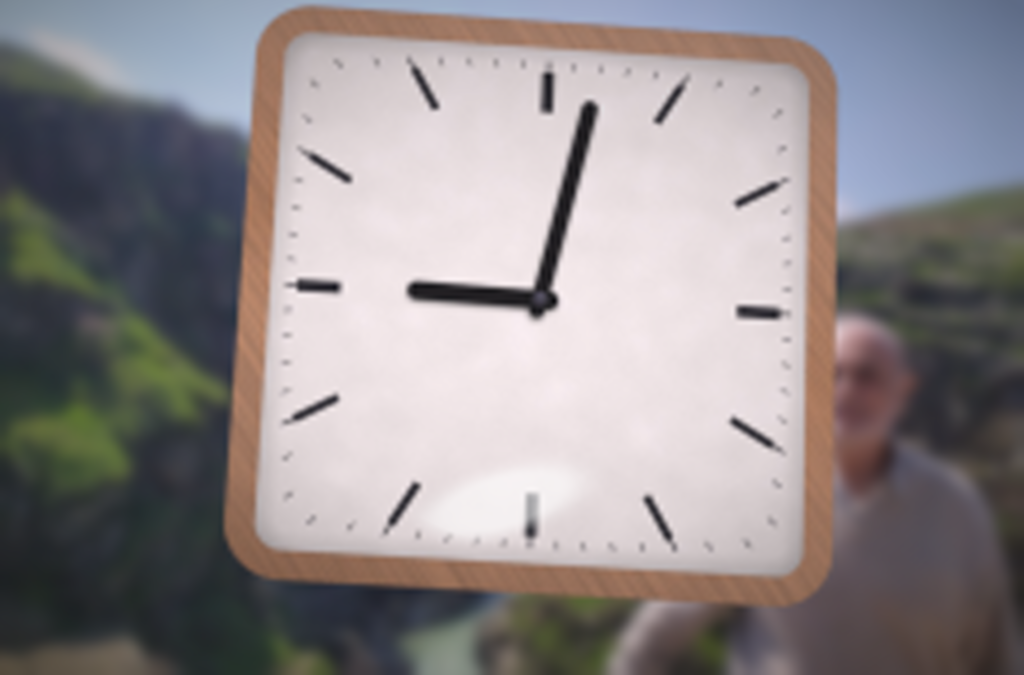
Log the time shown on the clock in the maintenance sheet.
9:02
